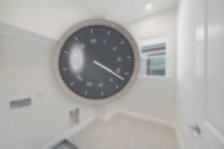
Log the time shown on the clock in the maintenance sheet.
4:22
